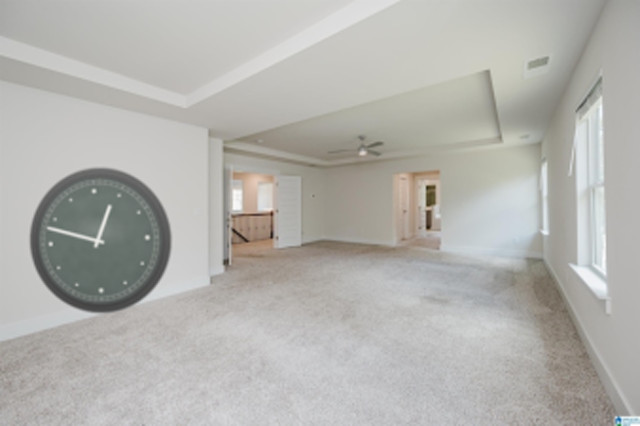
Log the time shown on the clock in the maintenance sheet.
12:48
